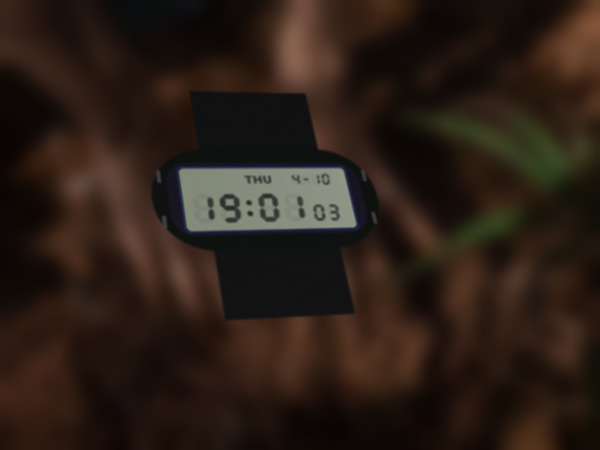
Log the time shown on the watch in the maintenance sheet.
19:01:03
